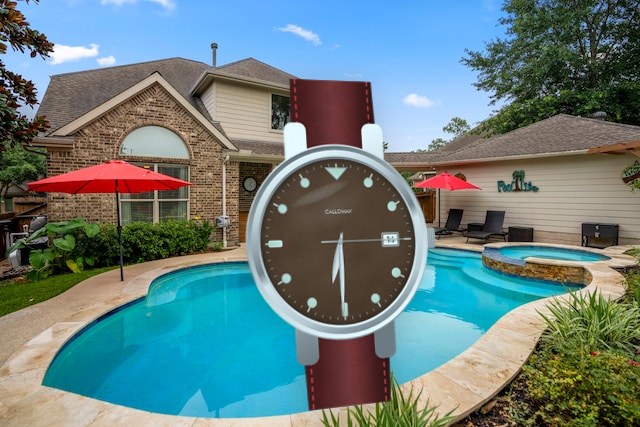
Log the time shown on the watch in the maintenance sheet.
6:30:15
